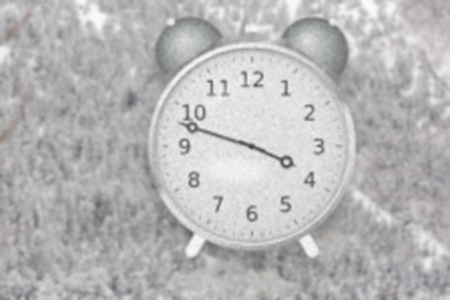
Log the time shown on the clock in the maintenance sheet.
3:48
